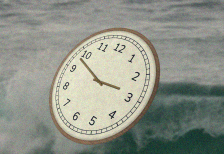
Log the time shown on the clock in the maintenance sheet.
2:48
